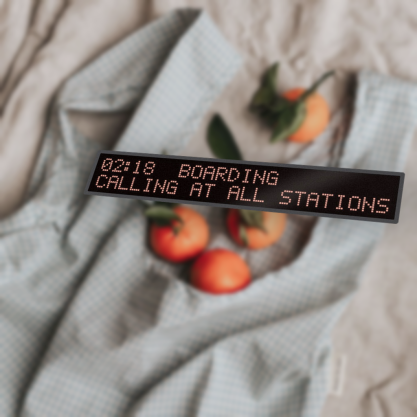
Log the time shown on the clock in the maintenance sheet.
2:18
